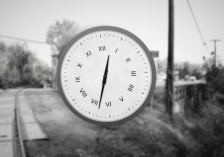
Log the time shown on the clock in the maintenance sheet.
12:33
